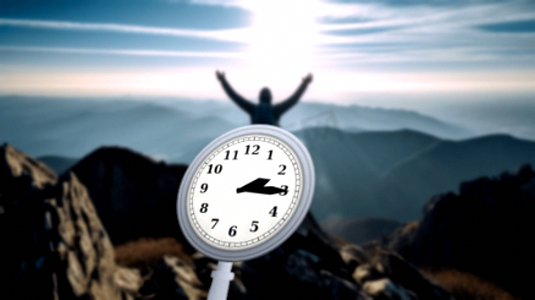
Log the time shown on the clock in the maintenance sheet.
2:15
